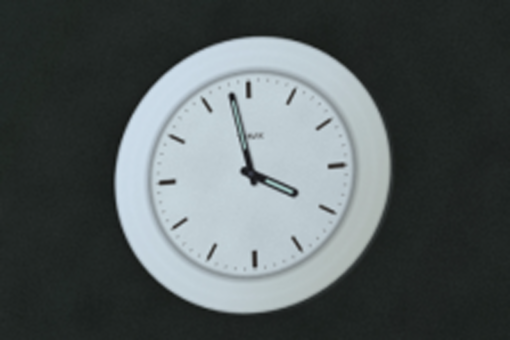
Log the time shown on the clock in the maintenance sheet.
3:58
